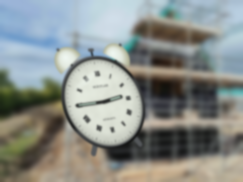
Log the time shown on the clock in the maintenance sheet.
2:45
